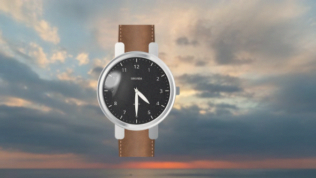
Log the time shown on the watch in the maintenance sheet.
4:30
